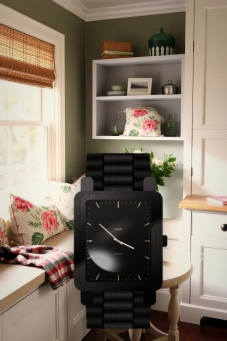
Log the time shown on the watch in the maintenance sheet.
3:52
